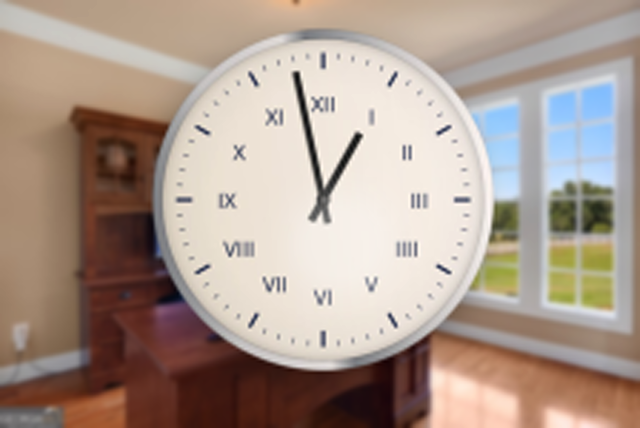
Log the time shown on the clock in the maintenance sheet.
12:58
